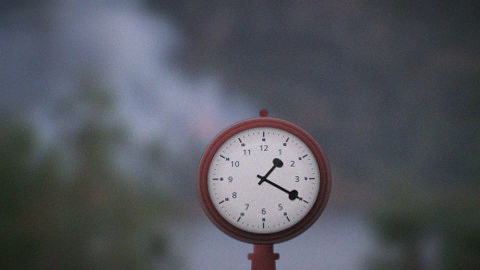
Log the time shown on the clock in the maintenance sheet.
1:20
